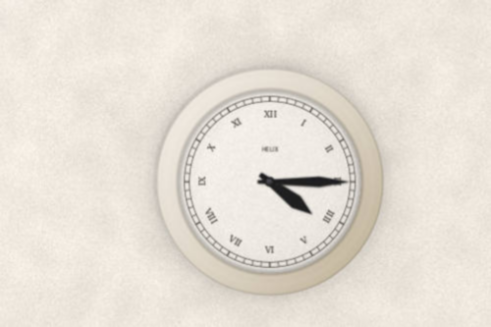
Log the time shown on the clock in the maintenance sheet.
4:15
